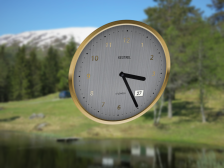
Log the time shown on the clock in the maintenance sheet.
3:25
